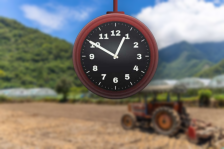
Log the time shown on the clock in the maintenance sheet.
12:50
